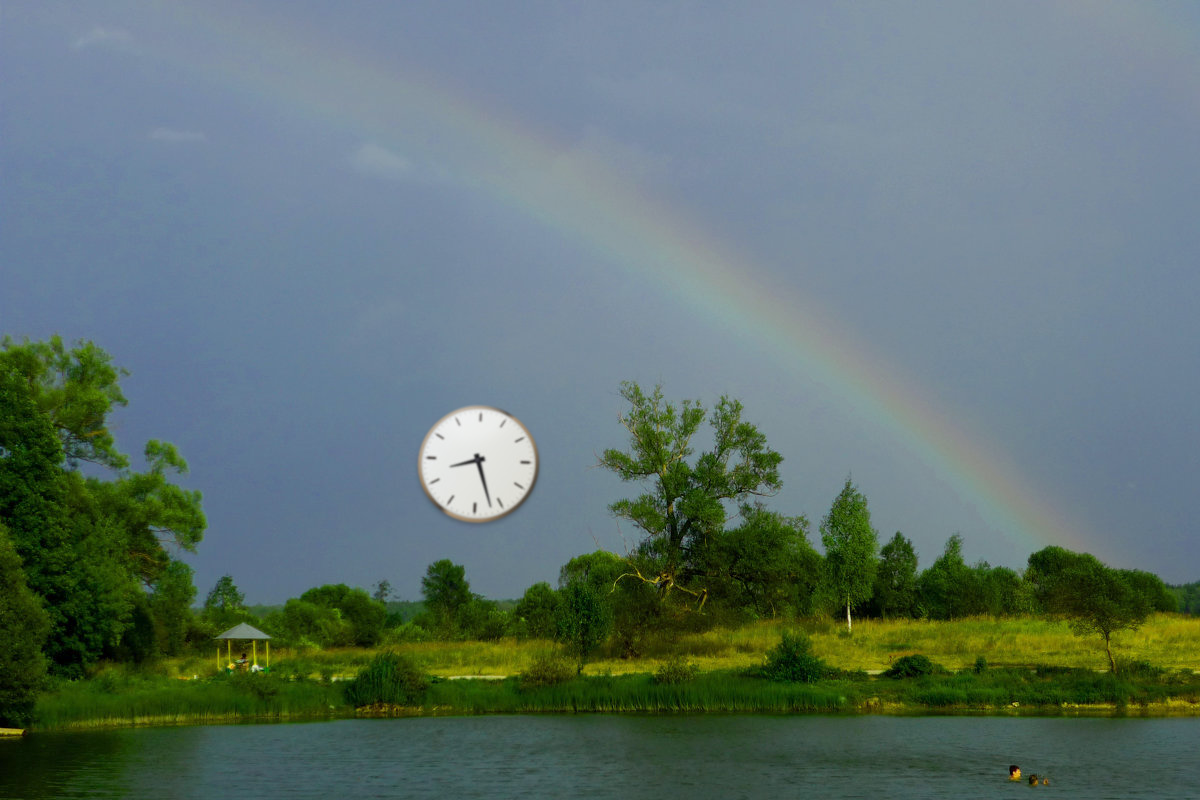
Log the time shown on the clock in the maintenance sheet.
8:27
